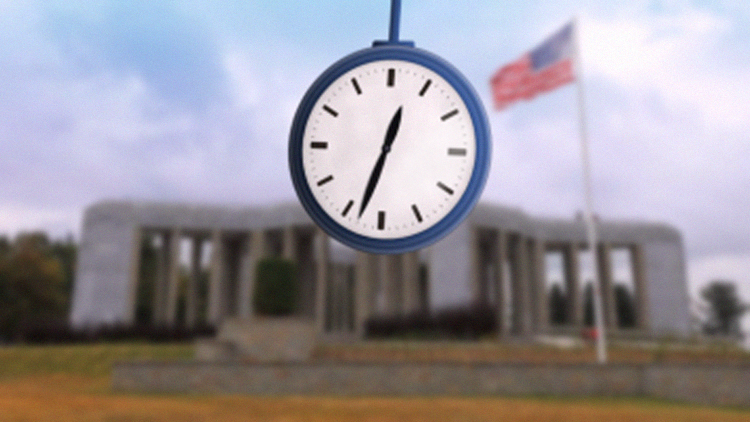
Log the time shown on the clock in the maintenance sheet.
12:33
